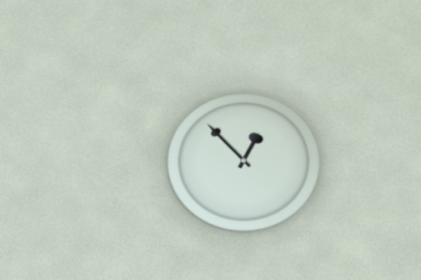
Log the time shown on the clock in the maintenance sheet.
12:53
